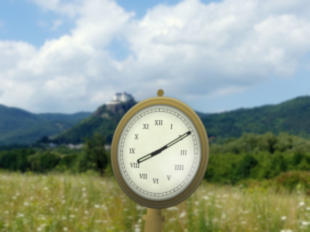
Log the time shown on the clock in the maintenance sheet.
8:10
